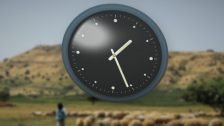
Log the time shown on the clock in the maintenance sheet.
1:26
